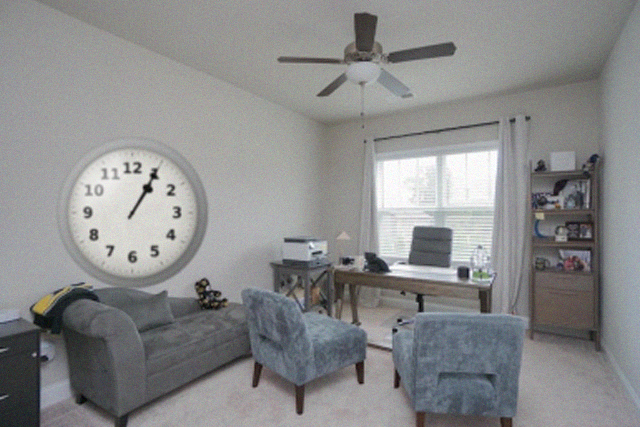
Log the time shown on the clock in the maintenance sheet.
1:05
